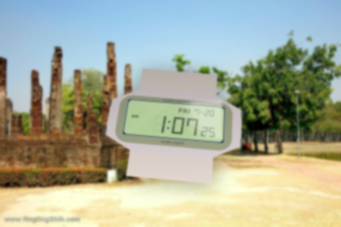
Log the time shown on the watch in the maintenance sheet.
1:07
